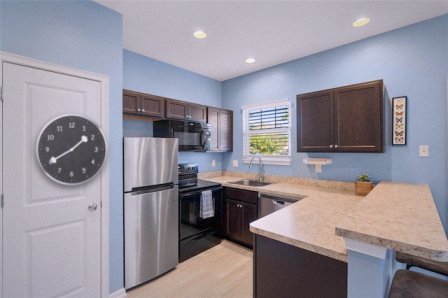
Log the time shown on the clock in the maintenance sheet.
1:40
